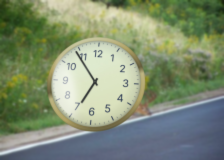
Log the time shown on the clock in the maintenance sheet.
6:54
